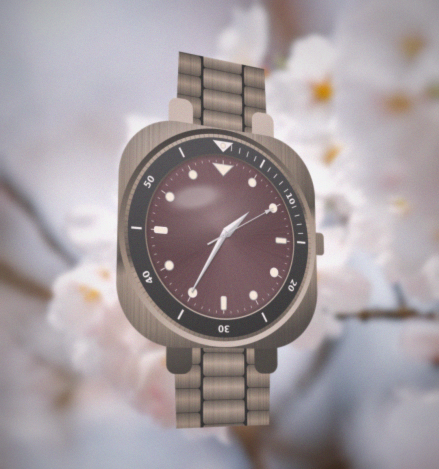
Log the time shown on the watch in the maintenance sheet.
1:35:10
